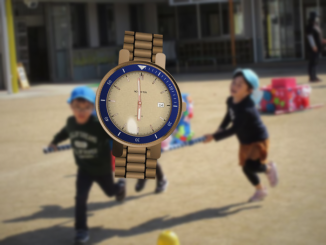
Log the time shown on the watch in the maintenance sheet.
5:59
